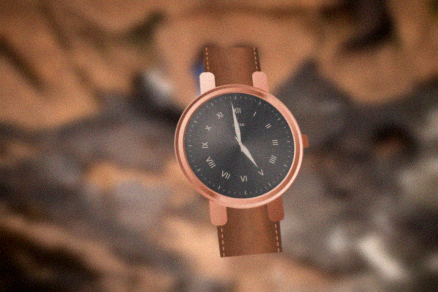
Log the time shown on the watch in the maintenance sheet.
4:59
